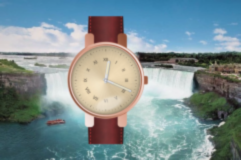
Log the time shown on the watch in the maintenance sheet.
12:19
